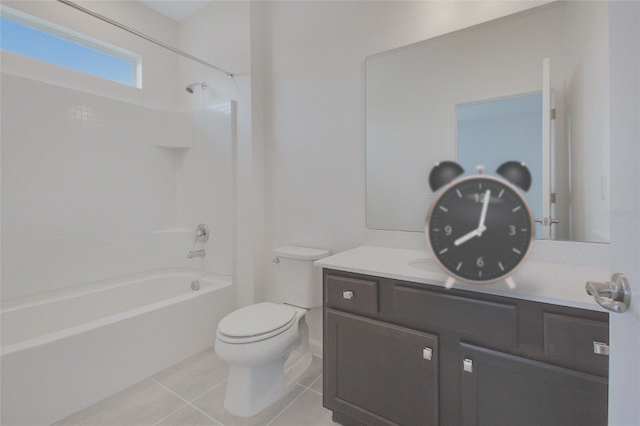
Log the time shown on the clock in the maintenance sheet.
8:02
